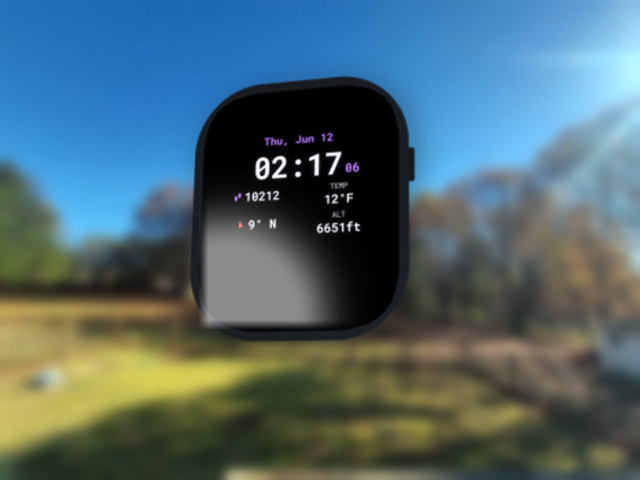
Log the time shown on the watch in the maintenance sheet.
2:17:06
